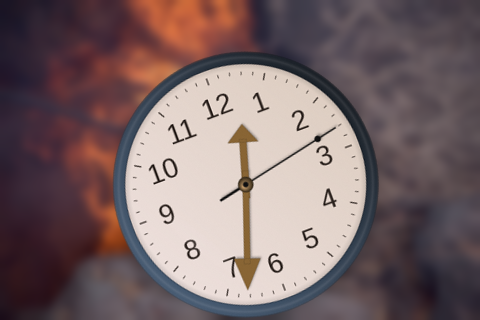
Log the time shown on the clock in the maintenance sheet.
12:33:13
